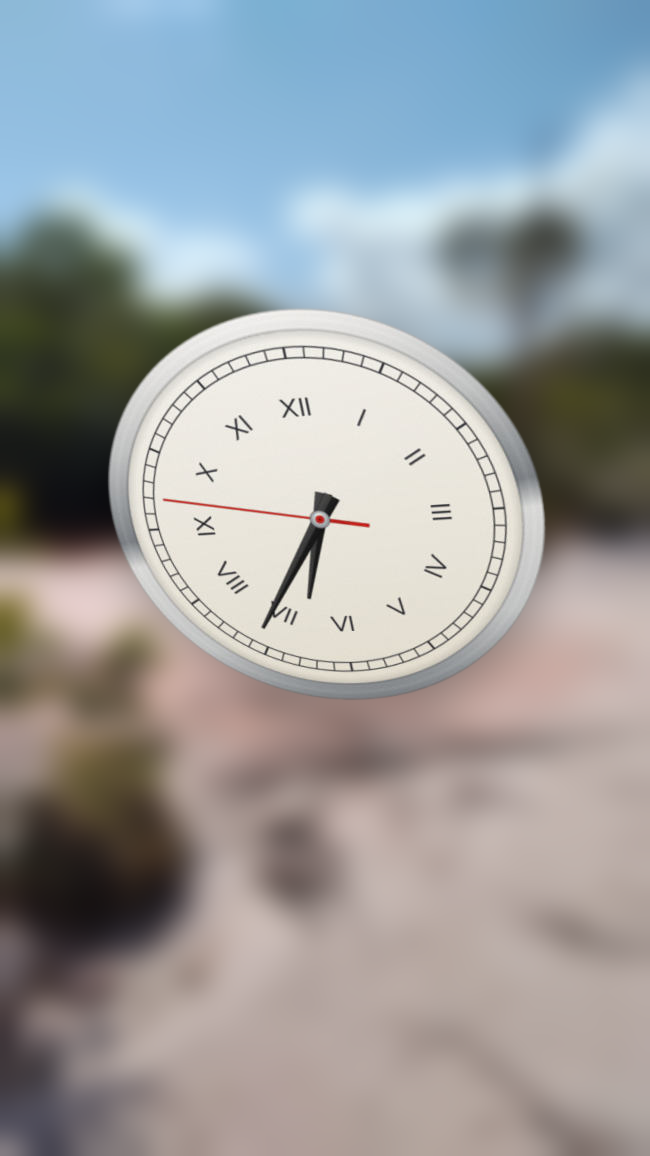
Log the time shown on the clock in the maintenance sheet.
6:35:47
